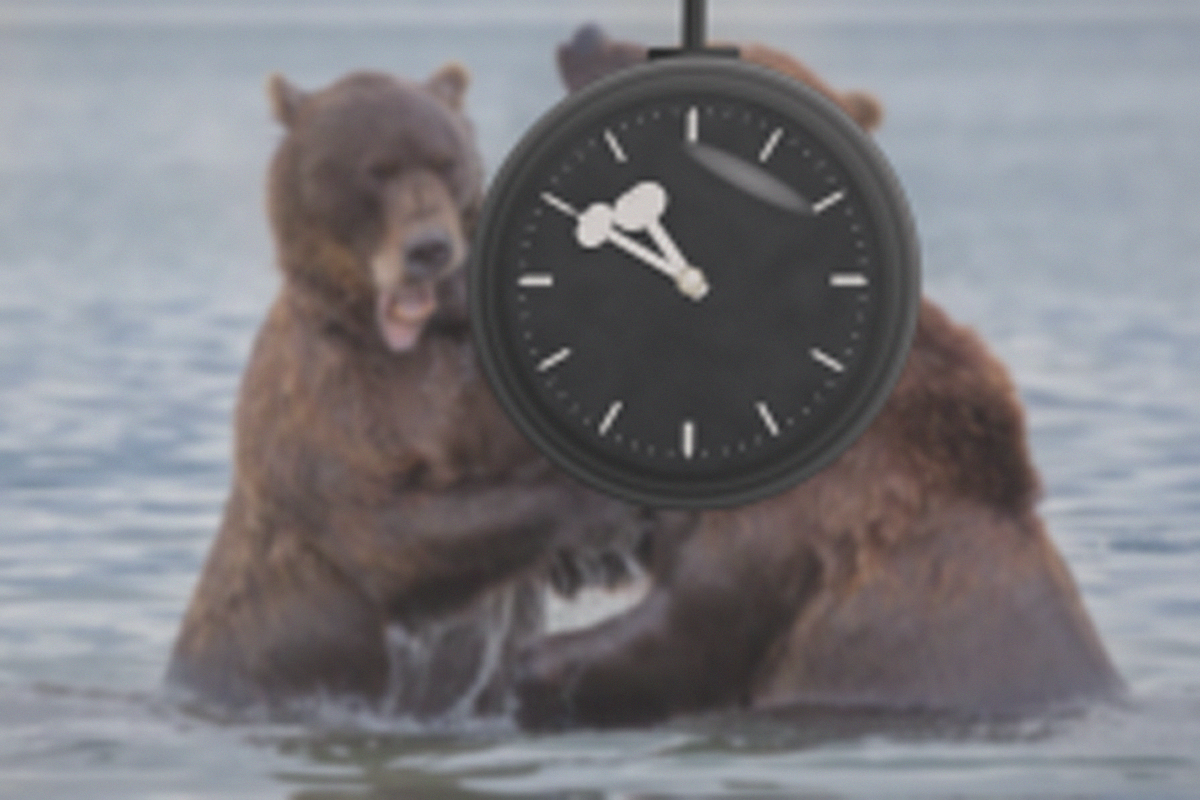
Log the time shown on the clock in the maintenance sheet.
10:50
